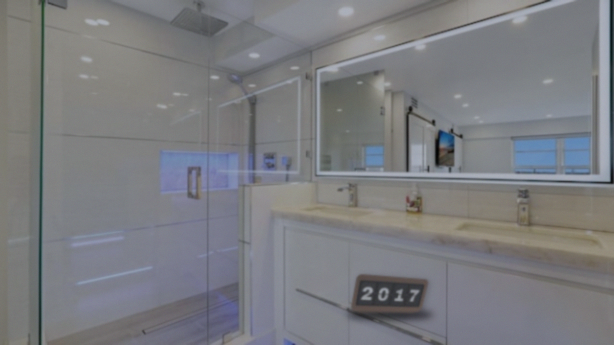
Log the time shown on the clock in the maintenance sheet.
20:17
